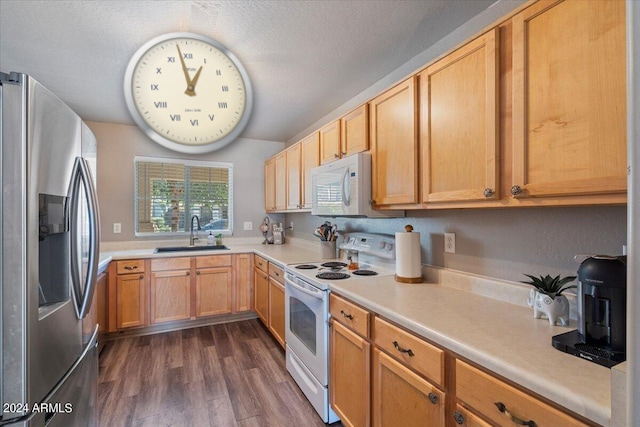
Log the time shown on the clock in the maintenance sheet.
12:58
